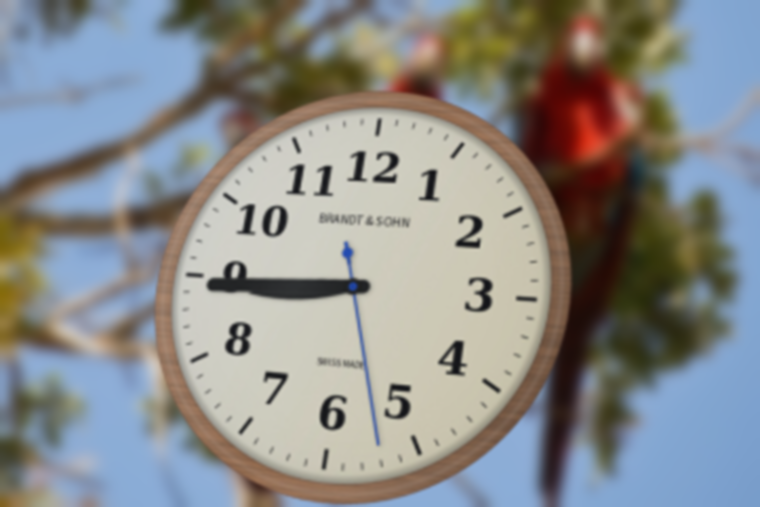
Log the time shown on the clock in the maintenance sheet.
8:44:27
